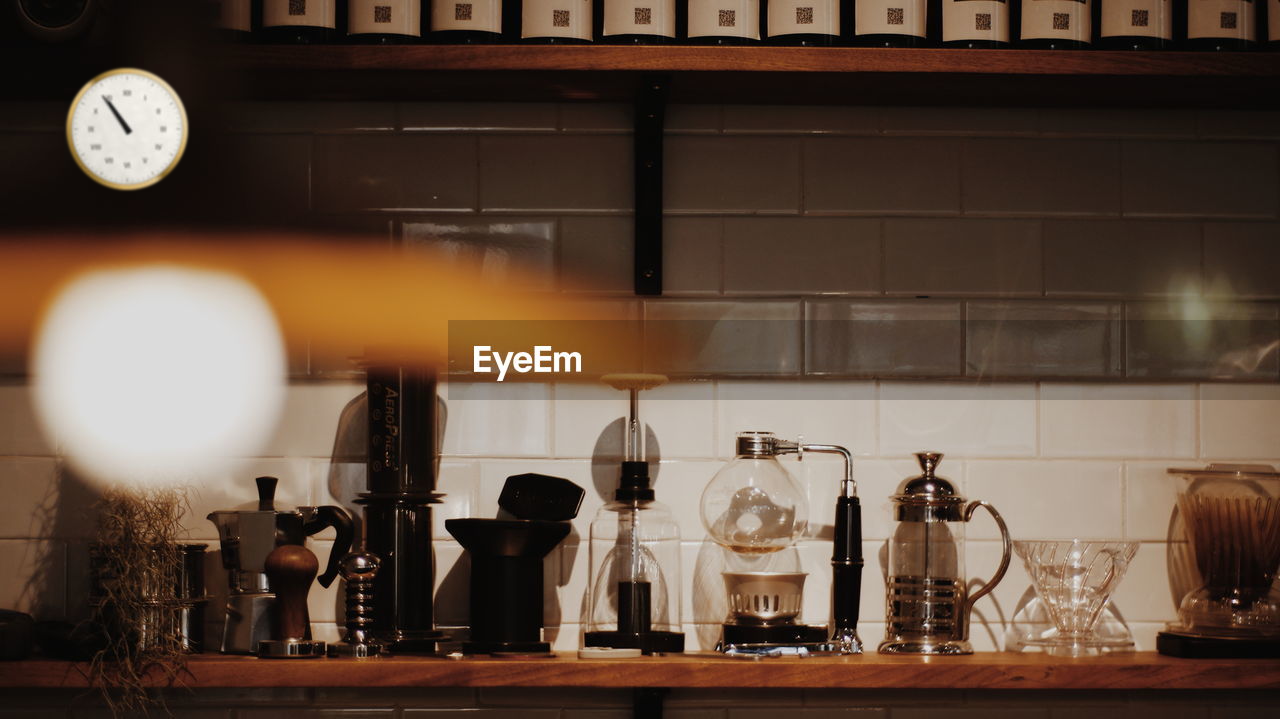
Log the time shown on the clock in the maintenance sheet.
10:54
